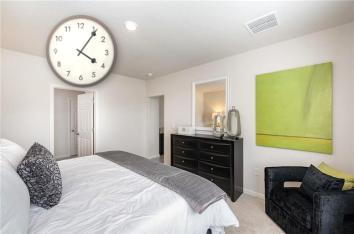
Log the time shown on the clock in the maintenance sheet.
4:06
